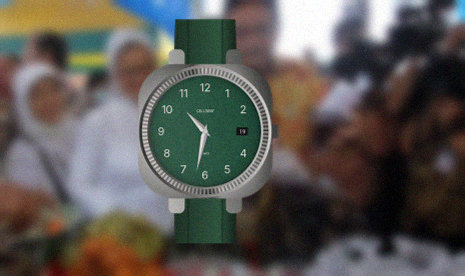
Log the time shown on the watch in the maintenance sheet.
10:32
